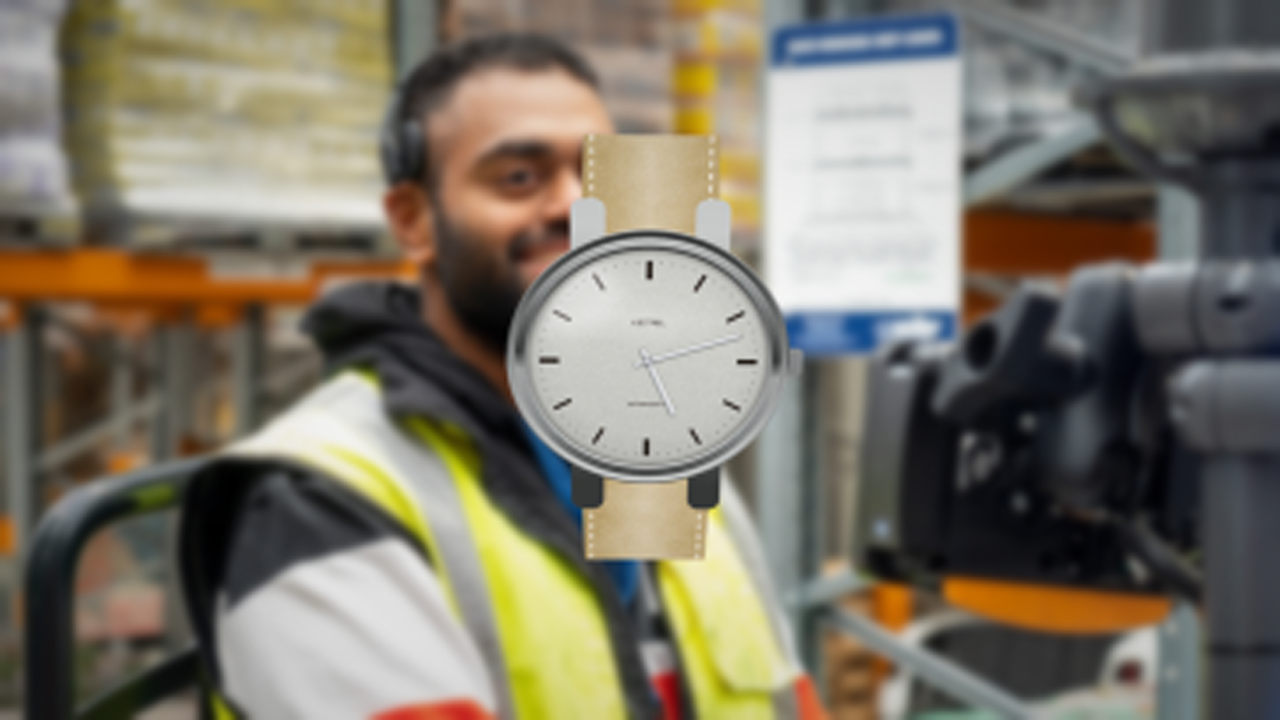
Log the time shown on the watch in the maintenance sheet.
5:12
